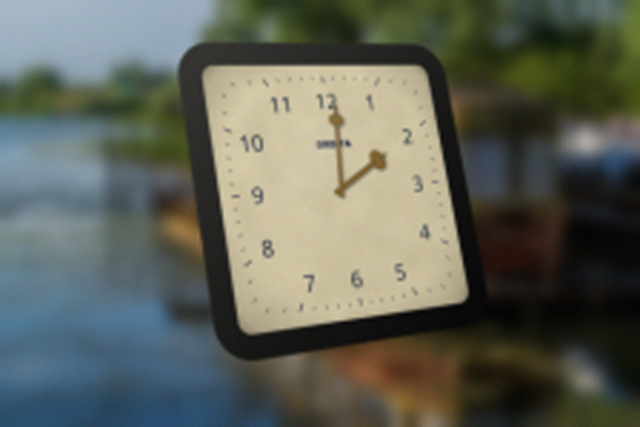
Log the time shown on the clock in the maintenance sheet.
2:01
